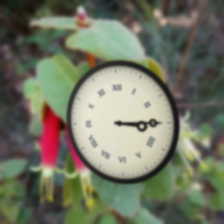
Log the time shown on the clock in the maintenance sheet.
3:15
